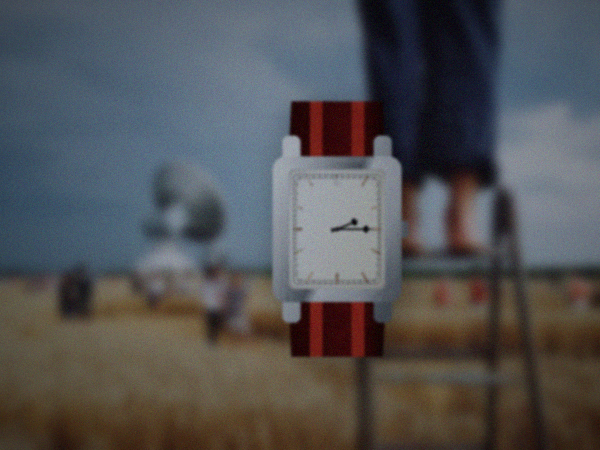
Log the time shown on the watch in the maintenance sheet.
2:15
